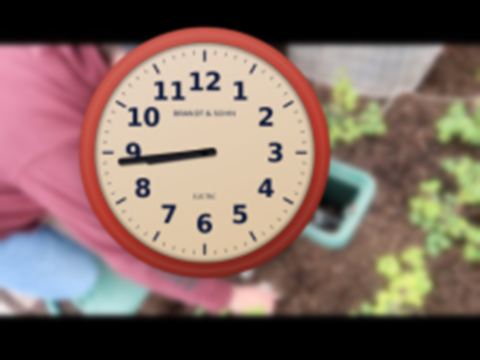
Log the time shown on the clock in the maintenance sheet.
8:44
